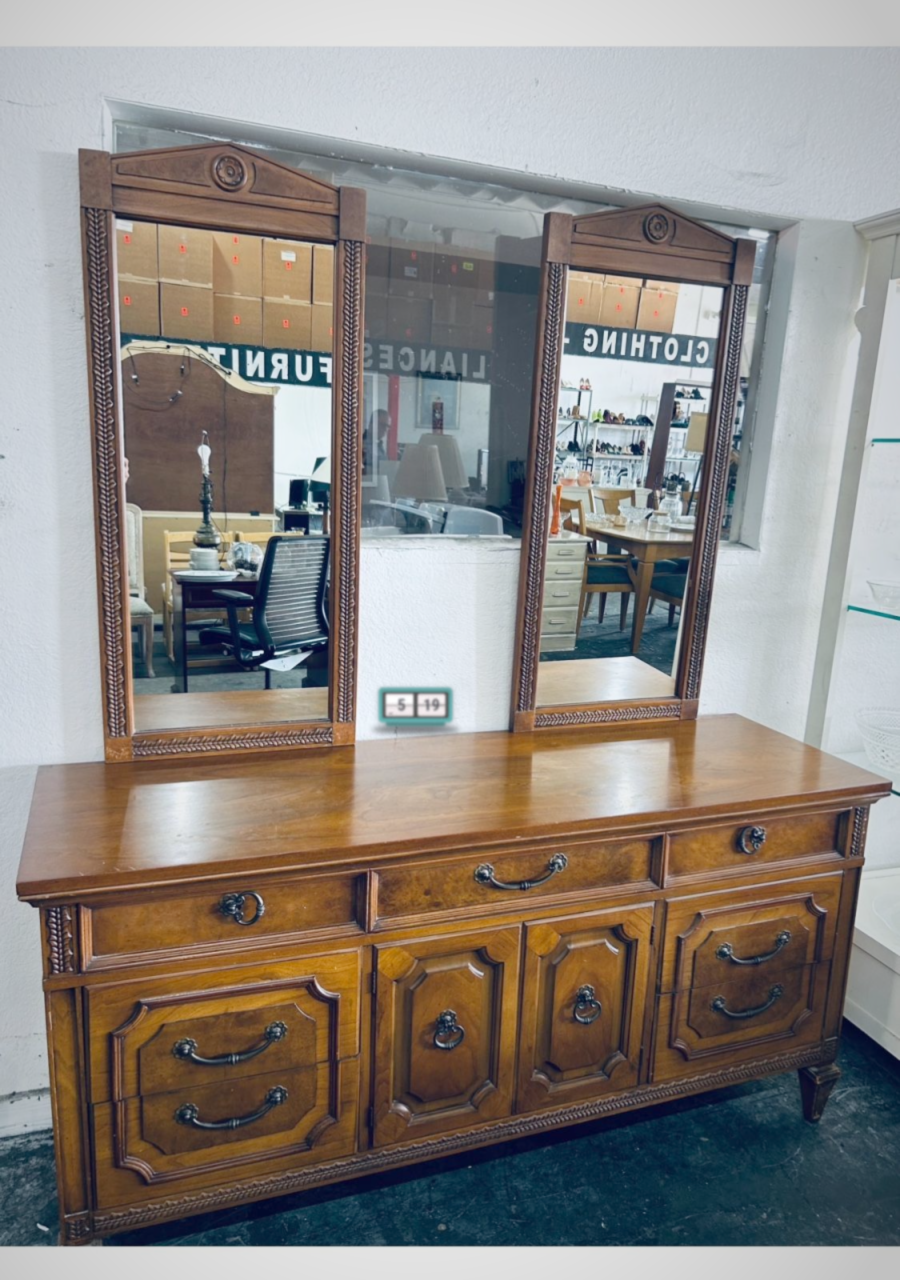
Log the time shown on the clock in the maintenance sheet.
5:19
